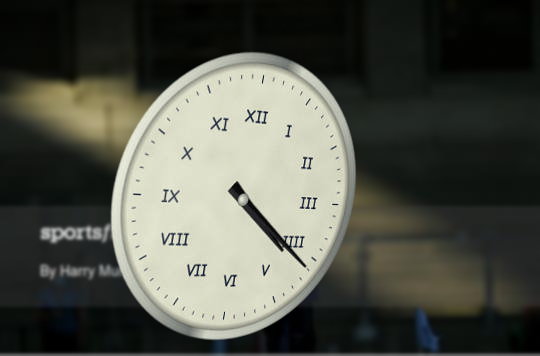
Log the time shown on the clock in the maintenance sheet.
4:21
